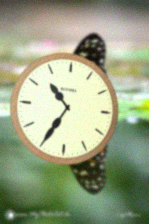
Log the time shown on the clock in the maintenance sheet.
10:35
